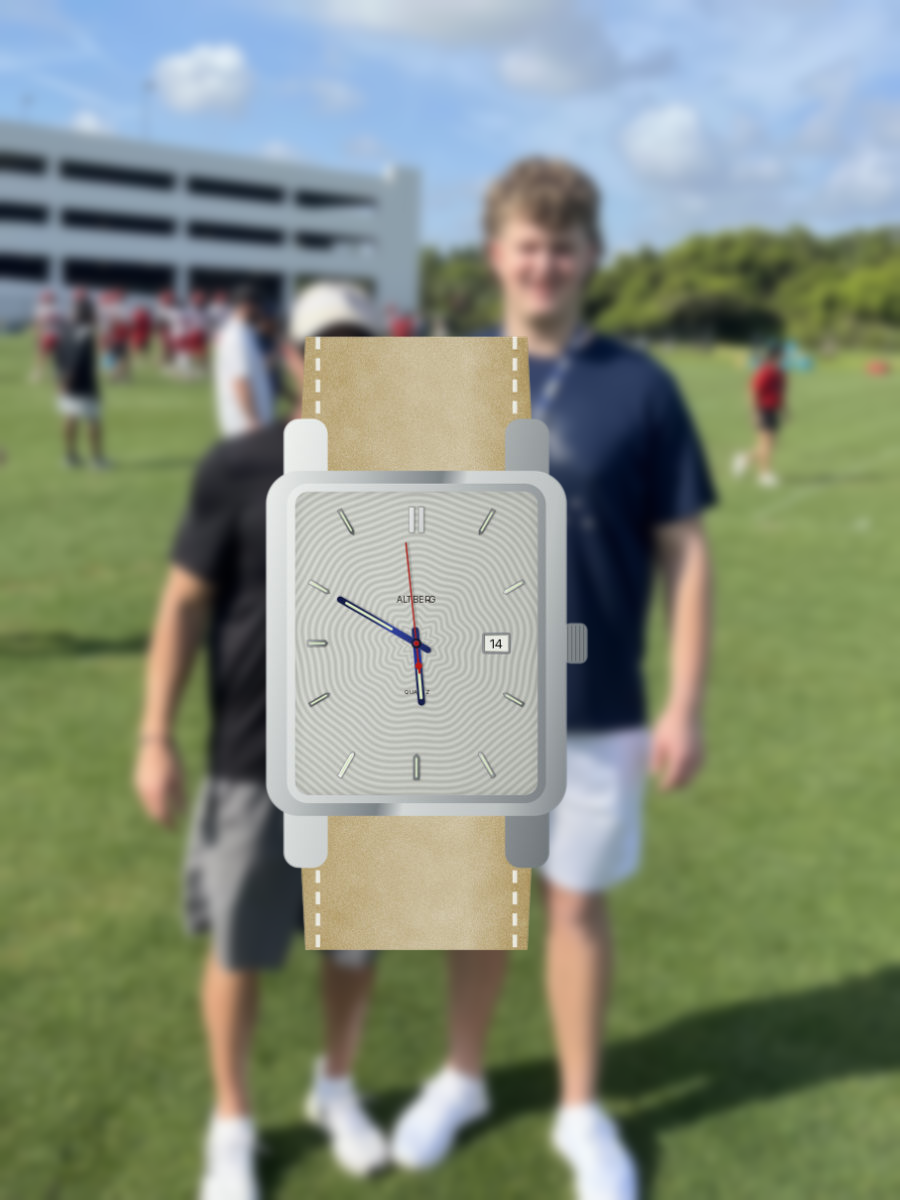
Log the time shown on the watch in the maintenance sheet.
5:49:59
